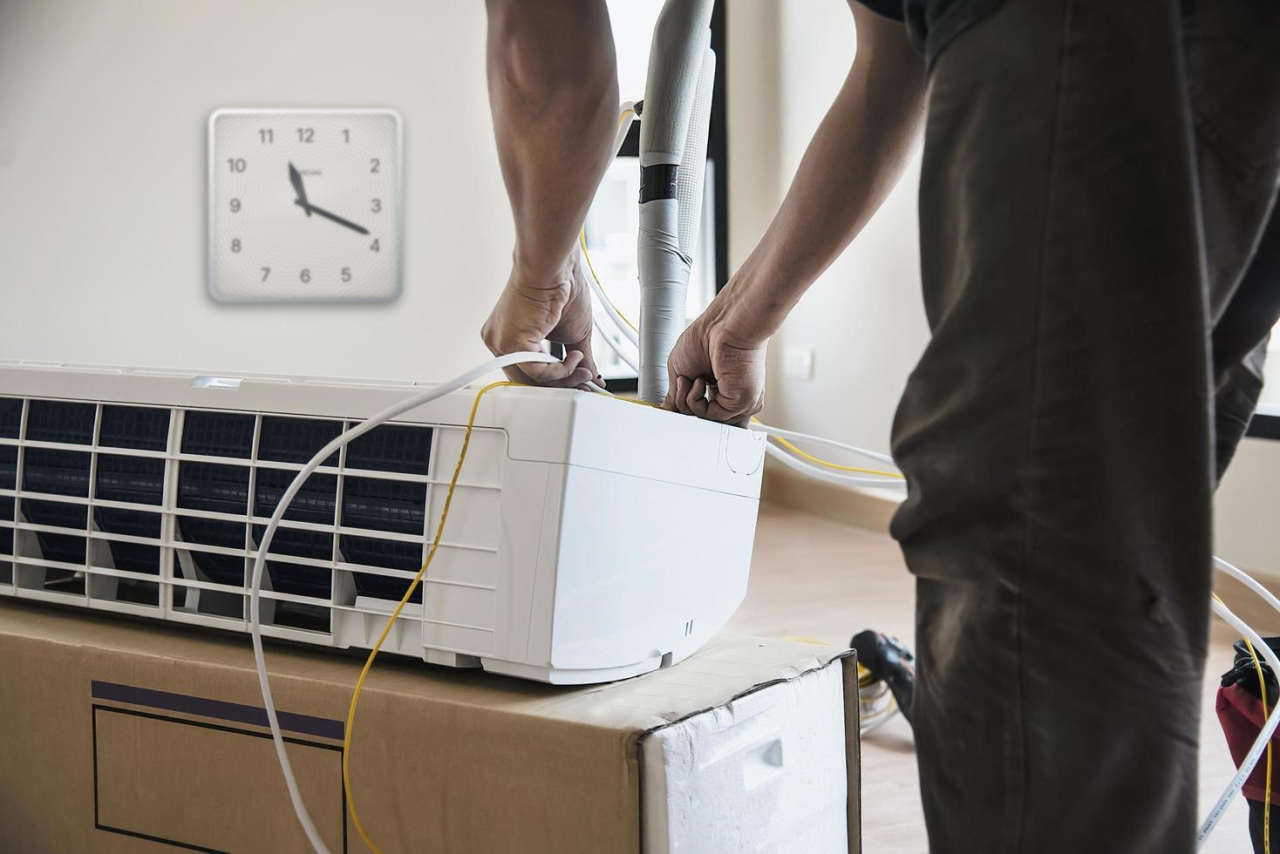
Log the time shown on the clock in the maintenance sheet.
11:19
